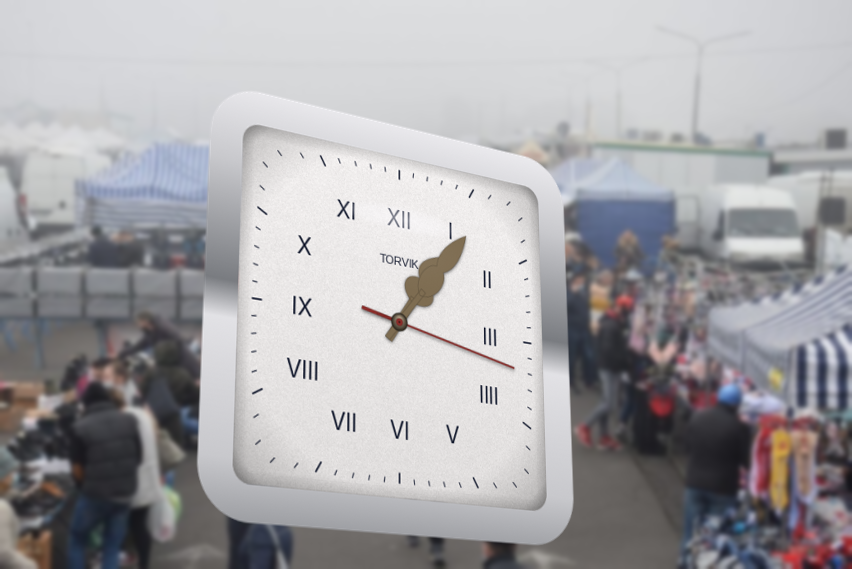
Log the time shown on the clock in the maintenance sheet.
1:06:17
